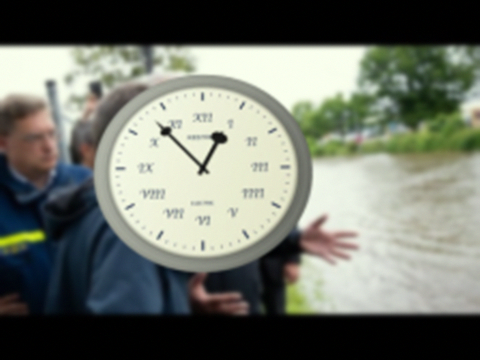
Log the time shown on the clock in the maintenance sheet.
12:53
